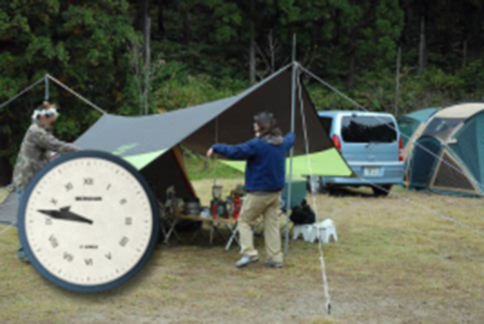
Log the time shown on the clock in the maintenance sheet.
9:47
